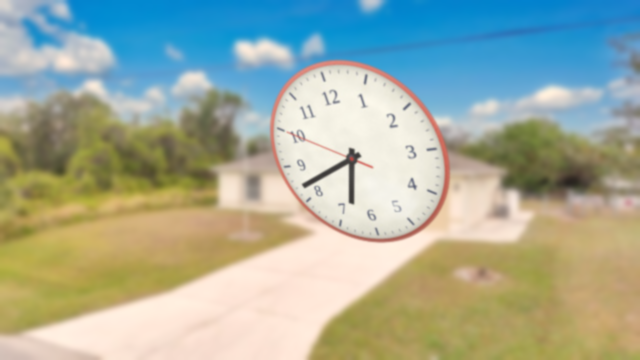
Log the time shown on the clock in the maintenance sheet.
6:41:50
